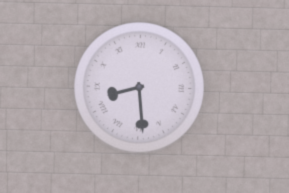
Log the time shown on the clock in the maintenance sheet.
8:29
